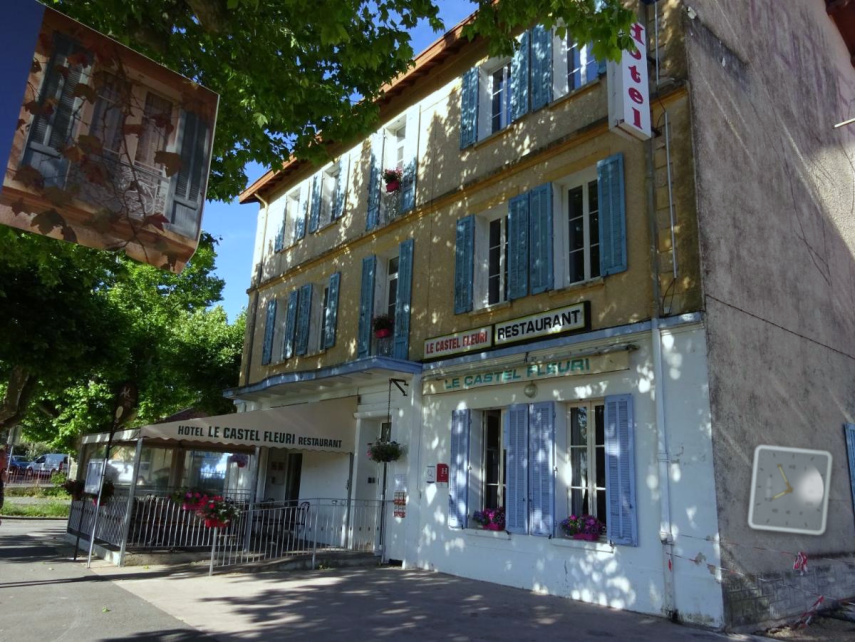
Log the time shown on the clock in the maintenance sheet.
7:55
